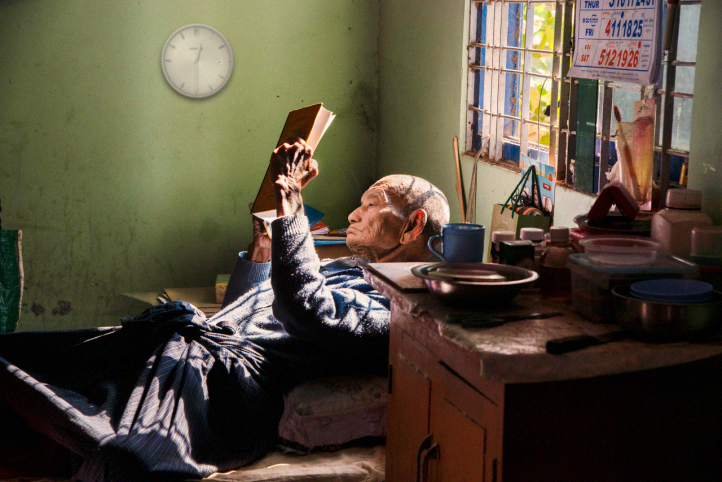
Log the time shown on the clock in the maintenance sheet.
12:30
